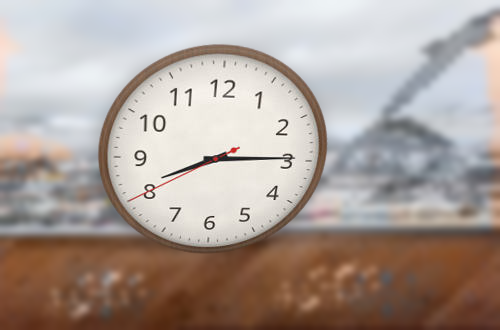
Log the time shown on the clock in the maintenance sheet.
8:14:40
